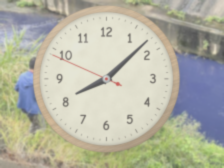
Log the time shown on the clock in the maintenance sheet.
8:07:49
